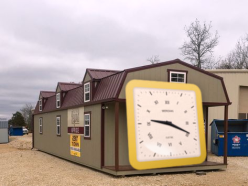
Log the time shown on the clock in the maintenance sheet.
9:19
